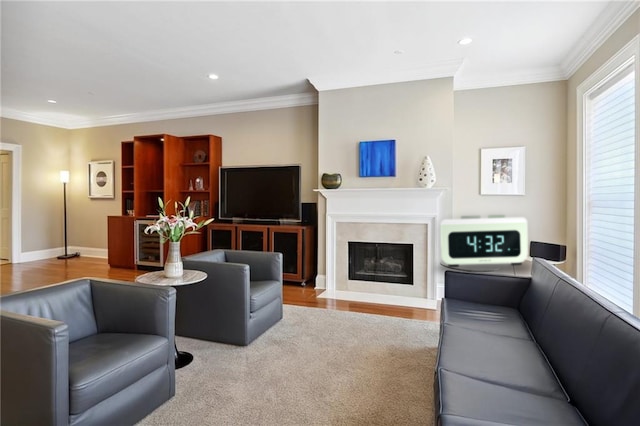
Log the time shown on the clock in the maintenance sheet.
4:32
